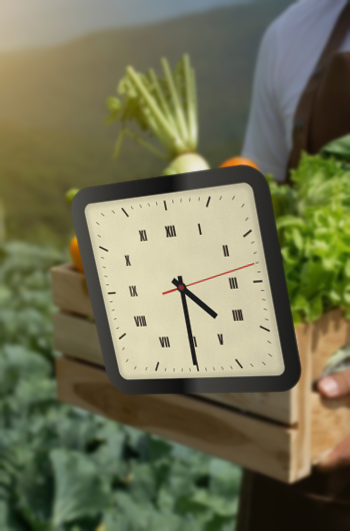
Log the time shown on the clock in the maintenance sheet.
4:30:13
